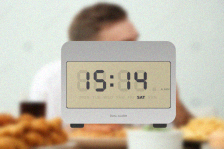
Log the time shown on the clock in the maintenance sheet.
15:14
